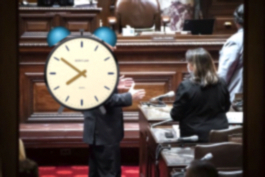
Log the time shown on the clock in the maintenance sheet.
7:51
